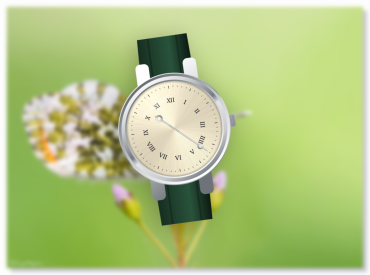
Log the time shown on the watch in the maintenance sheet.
10:22
